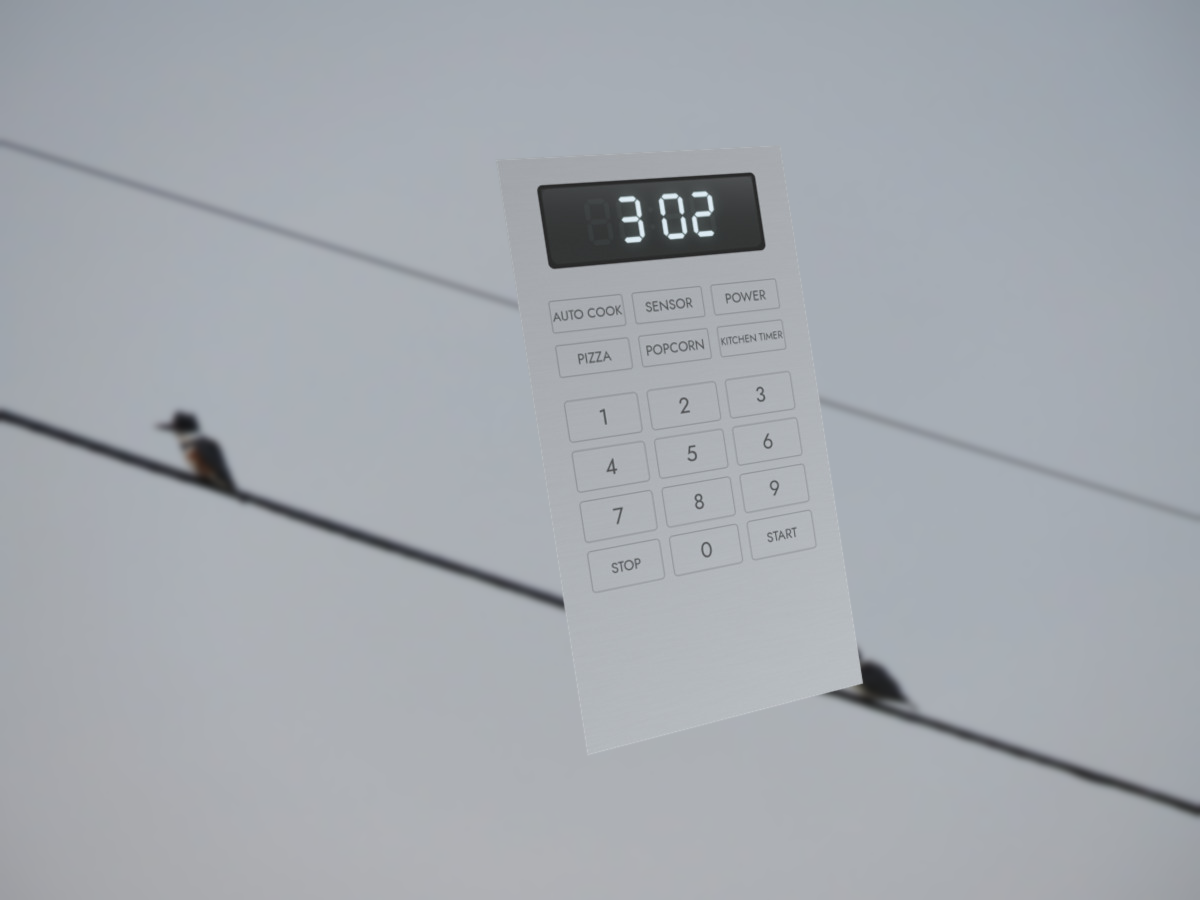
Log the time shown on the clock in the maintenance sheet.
3:02
